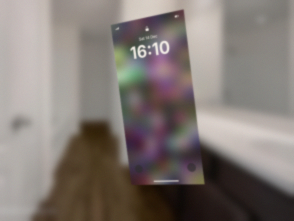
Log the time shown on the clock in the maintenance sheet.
16:10
